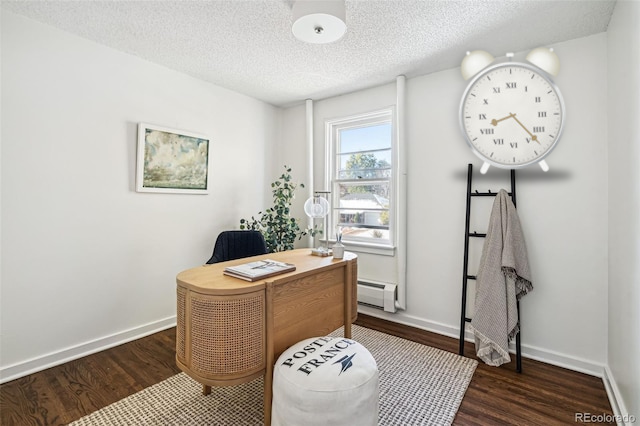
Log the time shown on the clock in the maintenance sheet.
8:23
